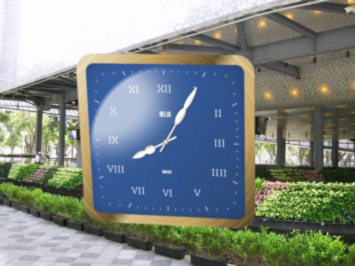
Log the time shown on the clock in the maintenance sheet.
8:05
